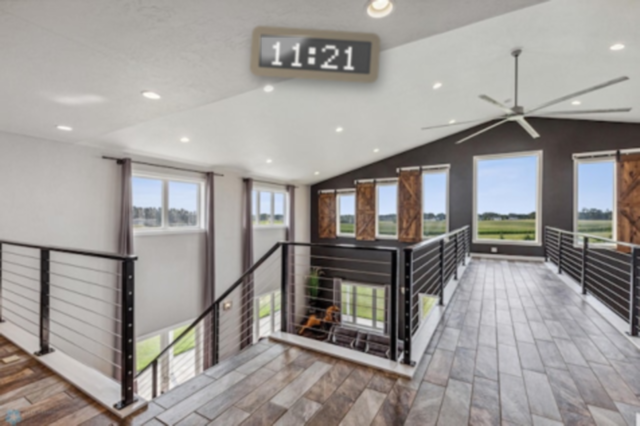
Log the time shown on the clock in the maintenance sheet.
11:21
